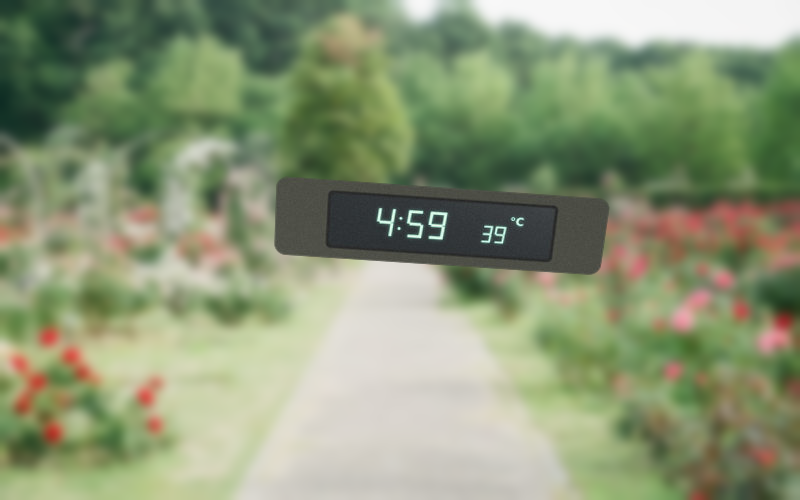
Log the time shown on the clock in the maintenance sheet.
4:59
